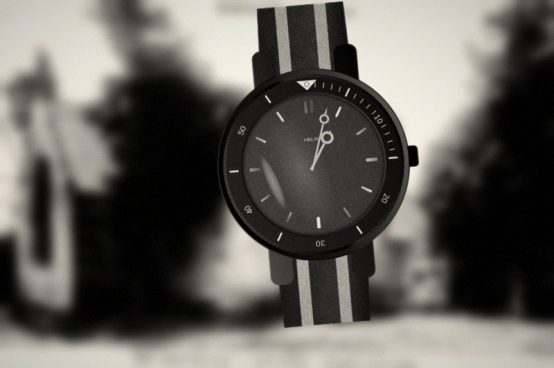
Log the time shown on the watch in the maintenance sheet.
1:03
